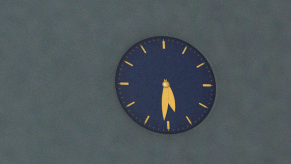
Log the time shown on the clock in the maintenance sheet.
5:31
